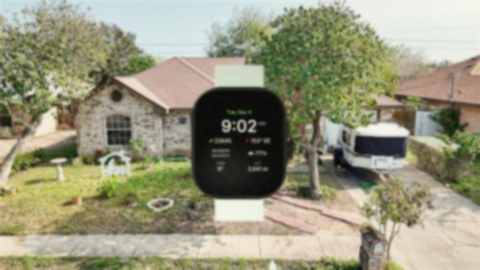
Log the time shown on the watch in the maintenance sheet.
9:02
